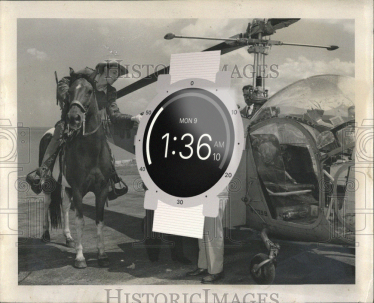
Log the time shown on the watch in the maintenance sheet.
1:36:10
